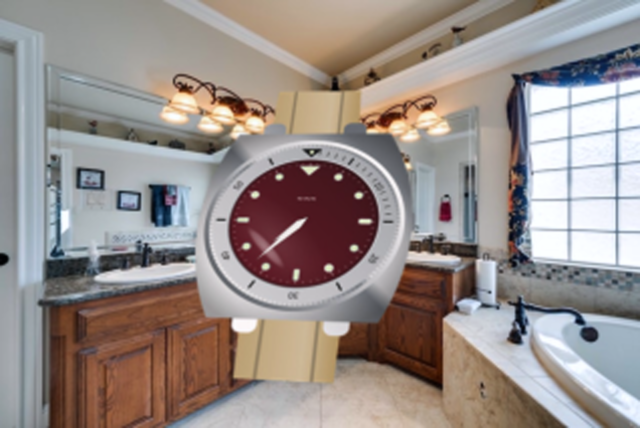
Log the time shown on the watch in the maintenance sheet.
7:37
